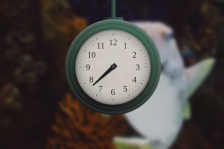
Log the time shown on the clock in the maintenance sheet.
7:38
